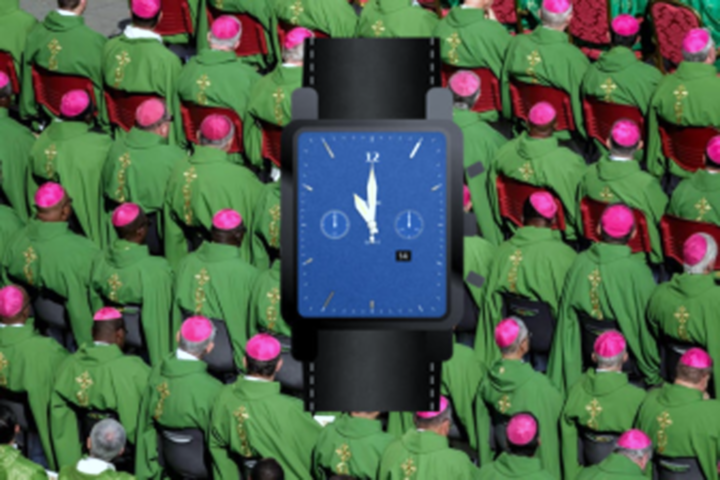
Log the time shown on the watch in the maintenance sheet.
11:00
